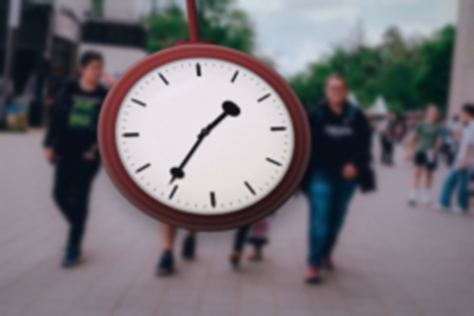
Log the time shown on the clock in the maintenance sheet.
1:36
